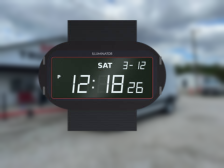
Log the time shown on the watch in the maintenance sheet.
12:18:26
